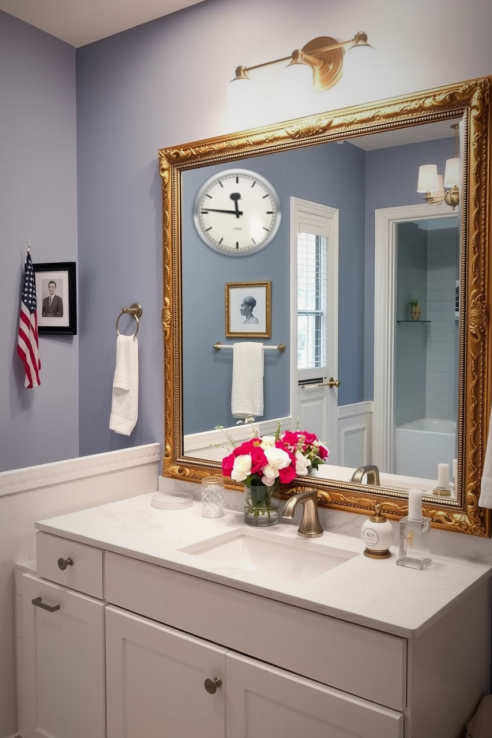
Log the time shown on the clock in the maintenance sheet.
11:46
